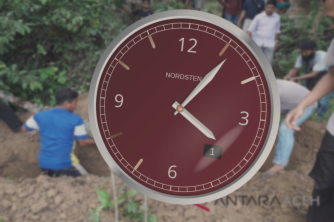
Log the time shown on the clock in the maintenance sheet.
4:06
